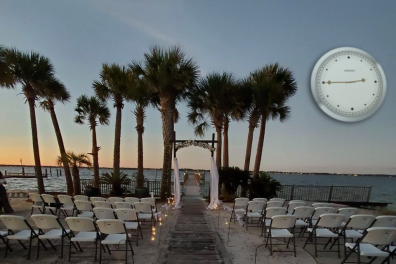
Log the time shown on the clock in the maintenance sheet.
2:45
